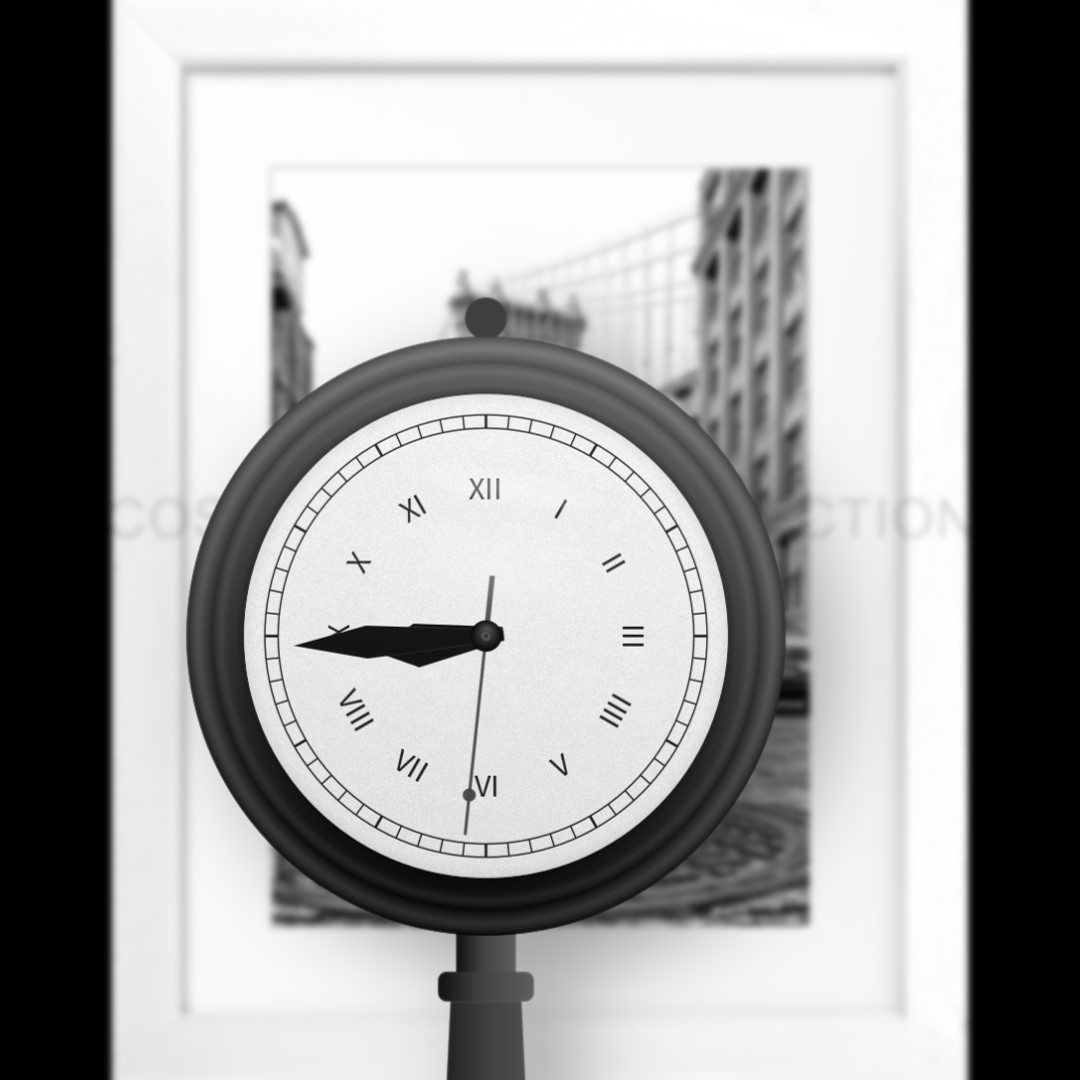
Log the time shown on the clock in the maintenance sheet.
8:44:31
